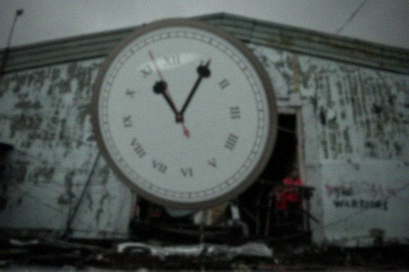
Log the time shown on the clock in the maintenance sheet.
11:05:57
